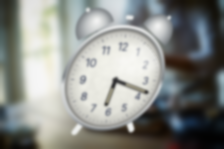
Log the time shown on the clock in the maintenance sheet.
6:18
